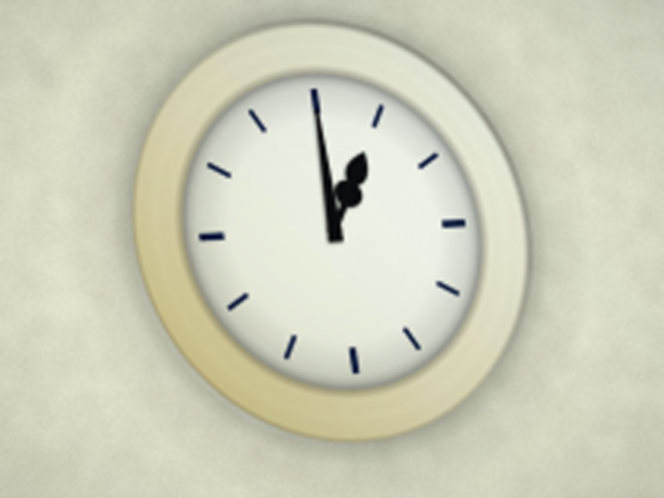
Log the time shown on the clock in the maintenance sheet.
1:00
